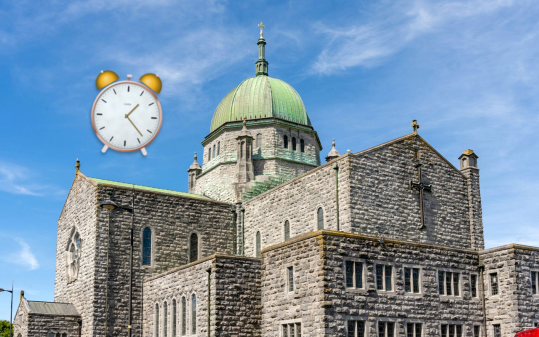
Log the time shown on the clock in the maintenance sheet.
1:23
